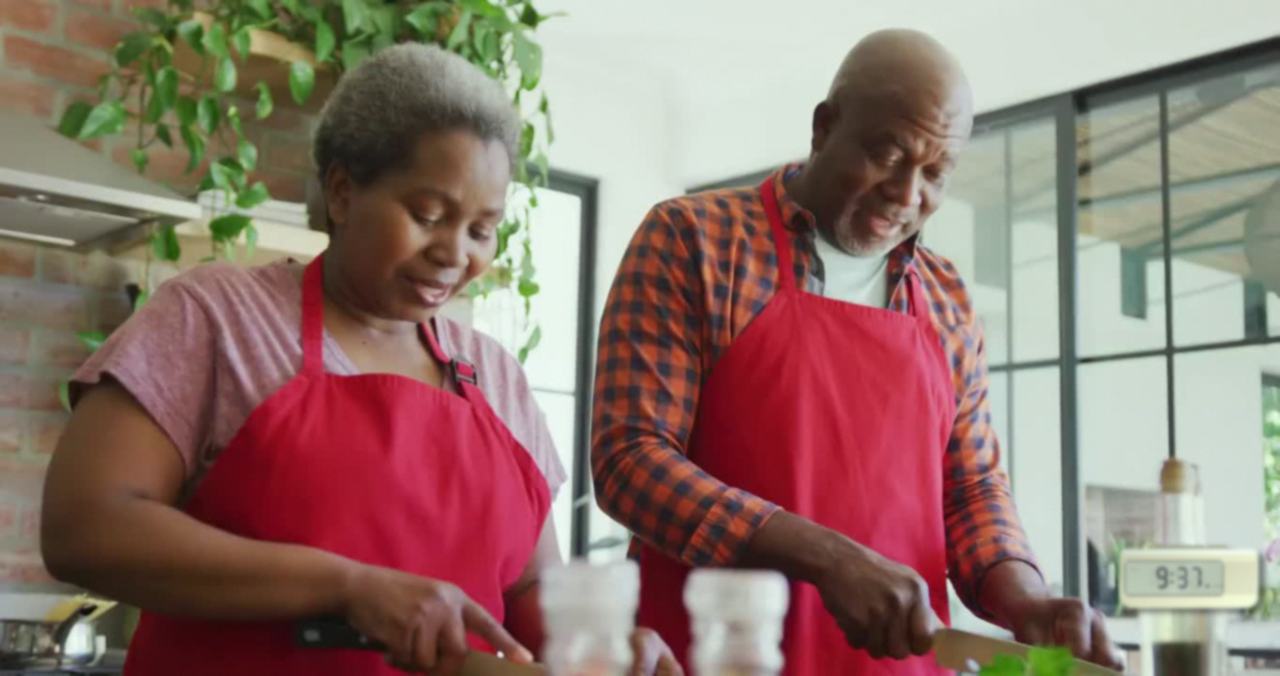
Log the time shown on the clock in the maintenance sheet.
9:37
